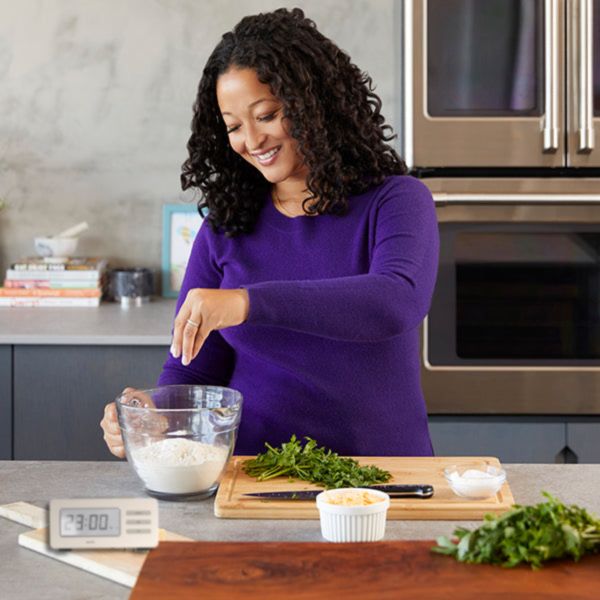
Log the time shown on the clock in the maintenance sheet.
23:00
